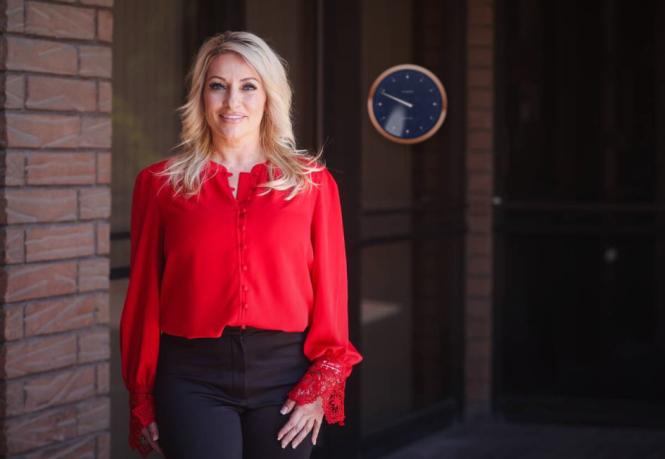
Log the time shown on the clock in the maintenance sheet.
9:49
